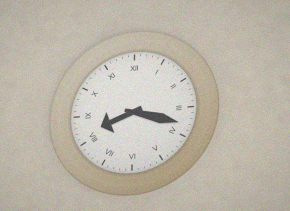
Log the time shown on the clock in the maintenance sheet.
8:18
